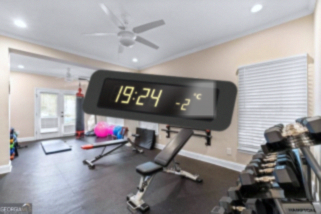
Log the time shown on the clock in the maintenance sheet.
19:24
